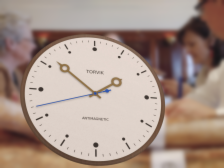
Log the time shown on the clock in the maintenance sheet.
1:51:42
